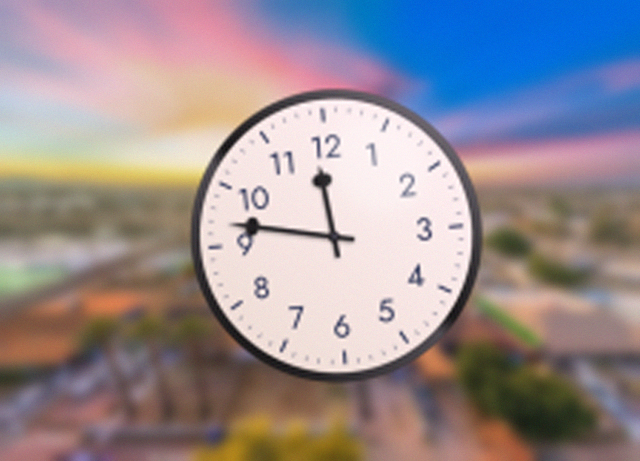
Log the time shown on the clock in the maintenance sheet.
11:47
